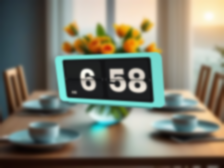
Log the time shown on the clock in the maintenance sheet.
6:58
